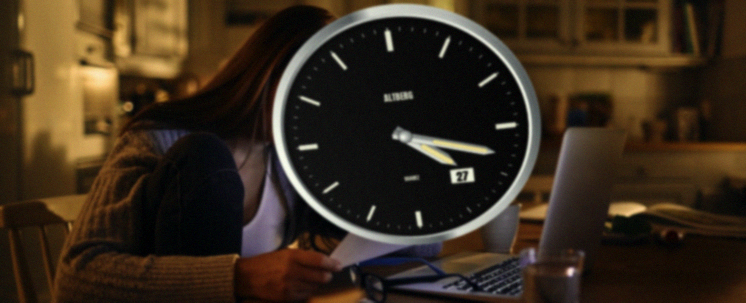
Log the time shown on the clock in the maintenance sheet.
4:18
